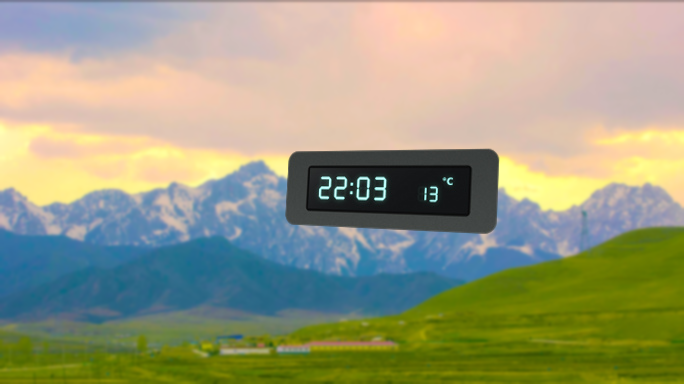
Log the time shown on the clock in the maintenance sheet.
22:03
